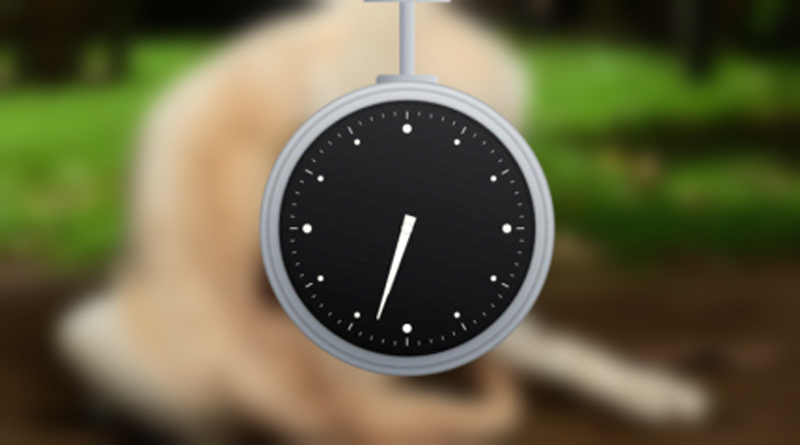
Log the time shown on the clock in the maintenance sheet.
6:33
